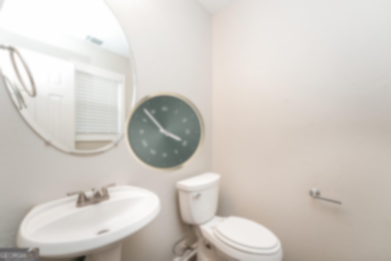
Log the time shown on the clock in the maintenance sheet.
3:53
